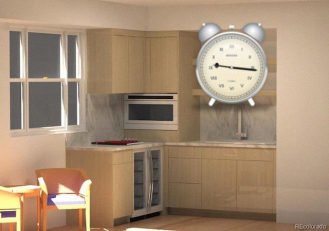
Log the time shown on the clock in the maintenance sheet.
9:16
